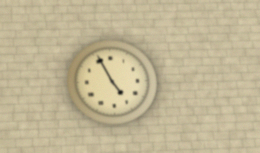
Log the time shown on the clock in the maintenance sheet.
4:56
